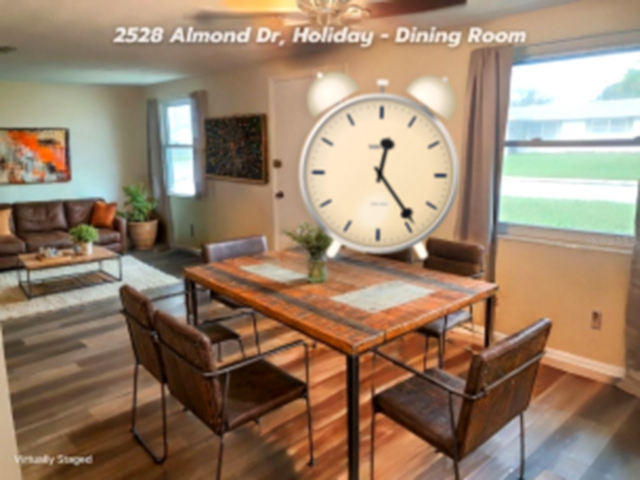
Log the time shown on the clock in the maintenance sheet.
12:24
